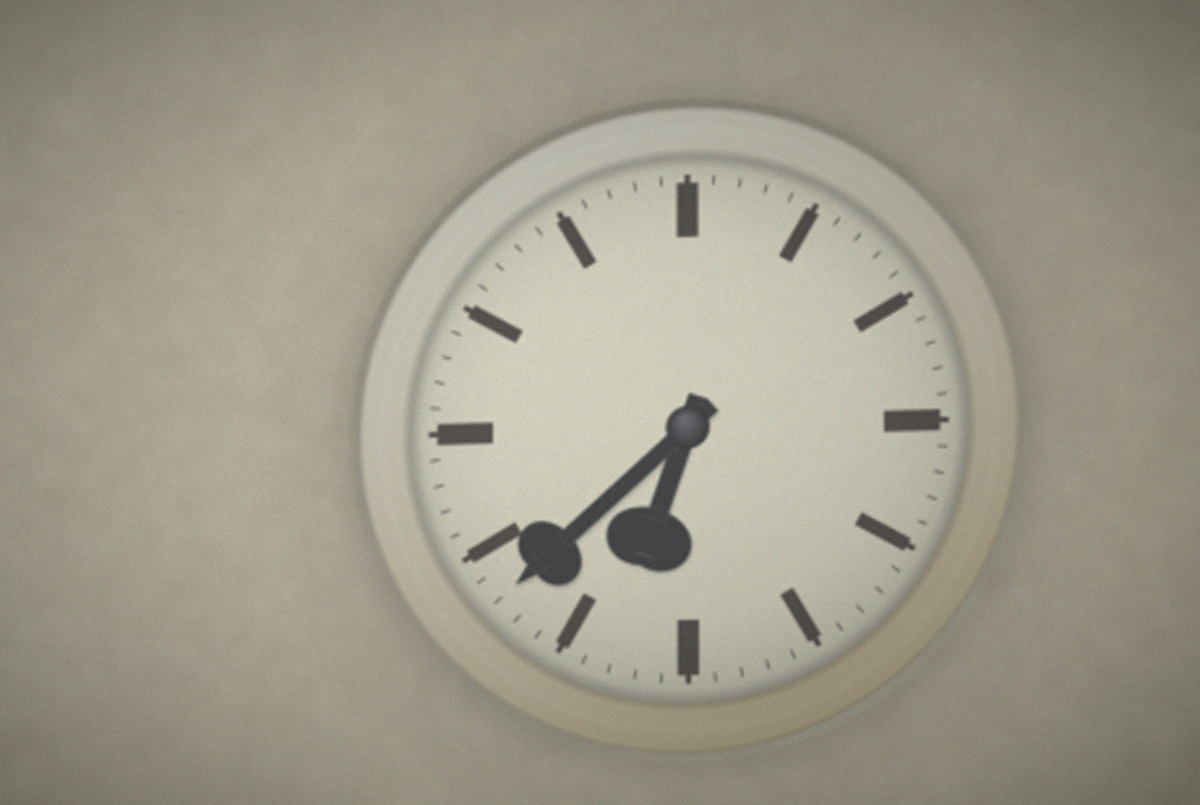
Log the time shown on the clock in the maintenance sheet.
6:38
